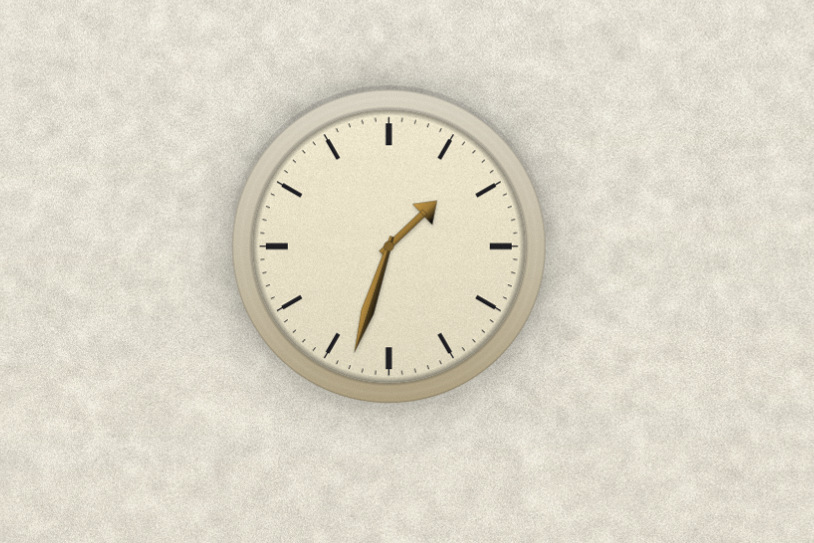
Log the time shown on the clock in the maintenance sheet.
1:33
